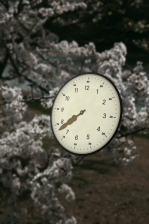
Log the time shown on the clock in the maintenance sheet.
7:38
